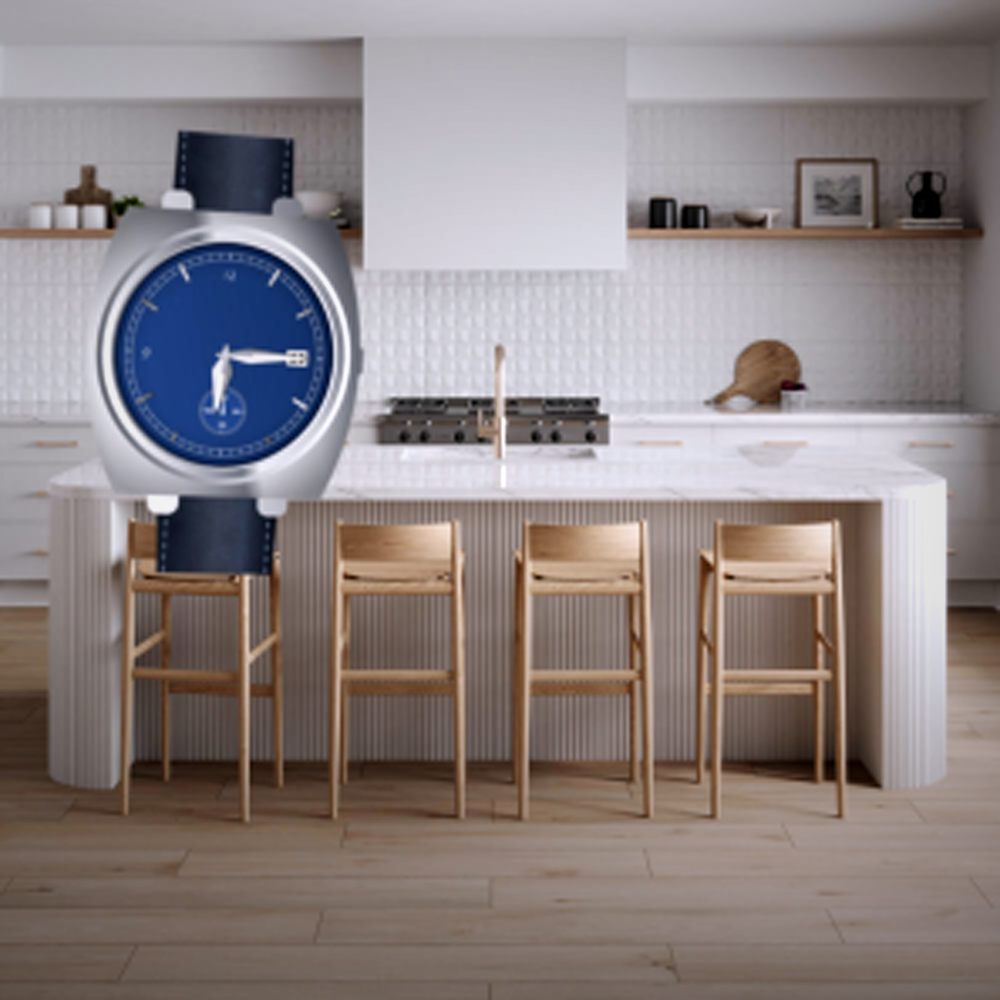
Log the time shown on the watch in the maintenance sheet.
6:15
